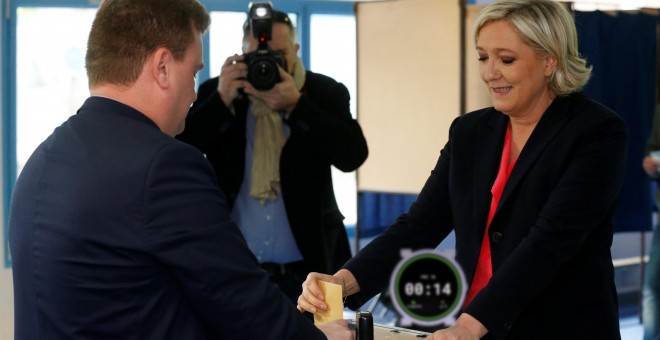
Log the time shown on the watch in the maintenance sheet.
0:14
